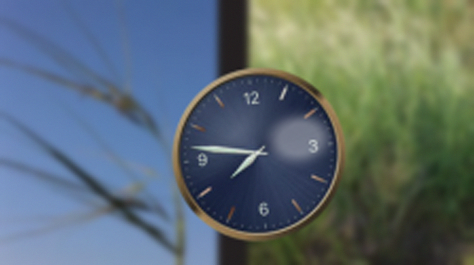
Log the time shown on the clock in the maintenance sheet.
7:47
